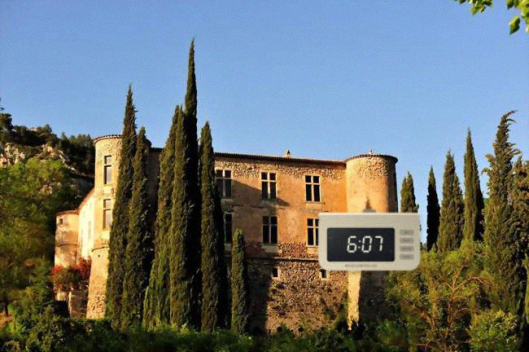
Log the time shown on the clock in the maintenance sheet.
6:07
